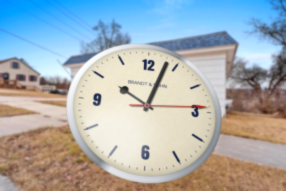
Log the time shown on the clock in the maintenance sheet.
10:03:14
